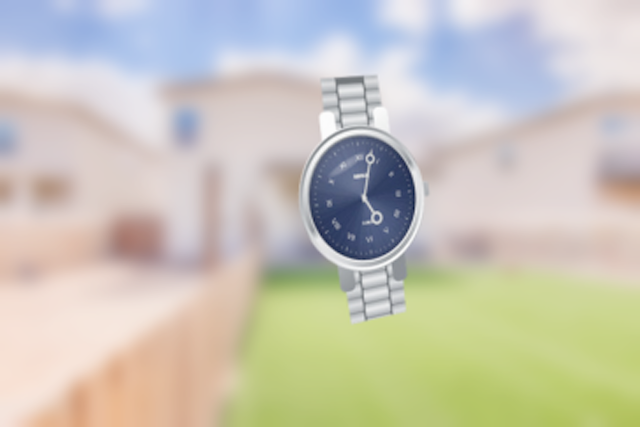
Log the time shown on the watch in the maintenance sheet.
5:03
